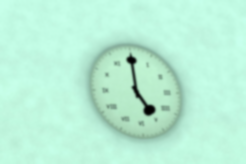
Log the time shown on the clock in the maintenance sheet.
5:00
